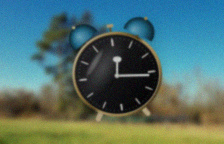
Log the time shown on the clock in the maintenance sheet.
12:16
